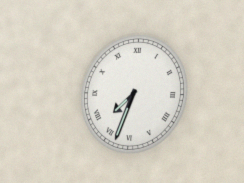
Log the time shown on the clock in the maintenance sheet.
7:33
